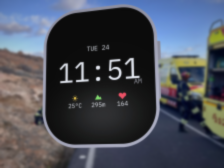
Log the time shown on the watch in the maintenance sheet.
11:51
